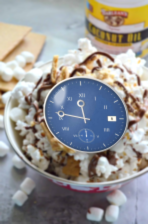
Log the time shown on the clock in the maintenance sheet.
11:47
